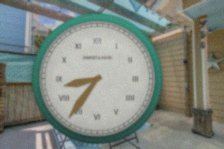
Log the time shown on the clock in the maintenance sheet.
8:36
